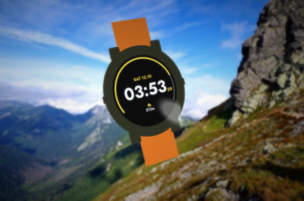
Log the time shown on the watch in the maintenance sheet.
3:53
